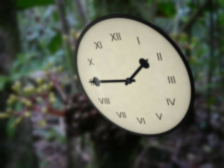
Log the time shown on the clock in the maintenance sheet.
1:45
